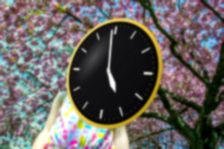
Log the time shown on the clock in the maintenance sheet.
4:59
